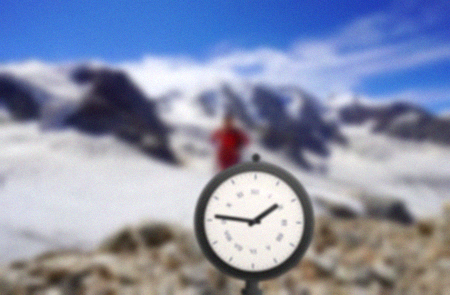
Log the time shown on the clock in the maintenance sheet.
1:46
